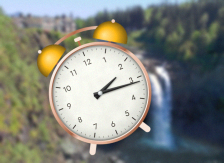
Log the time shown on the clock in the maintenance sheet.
2:16
